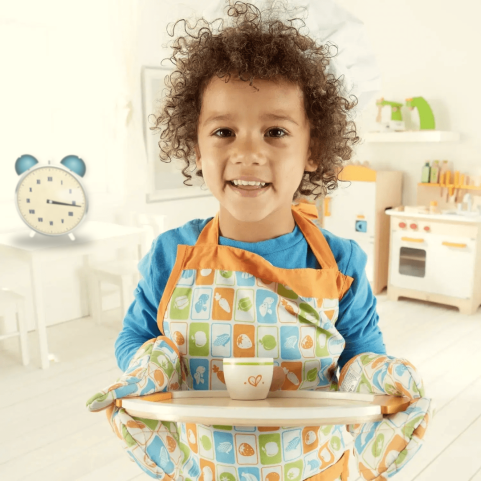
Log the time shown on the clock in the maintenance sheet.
3:16
